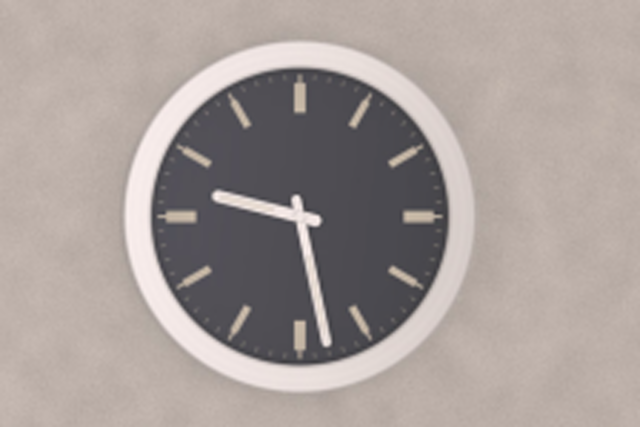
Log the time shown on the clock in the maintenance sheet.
9:28
